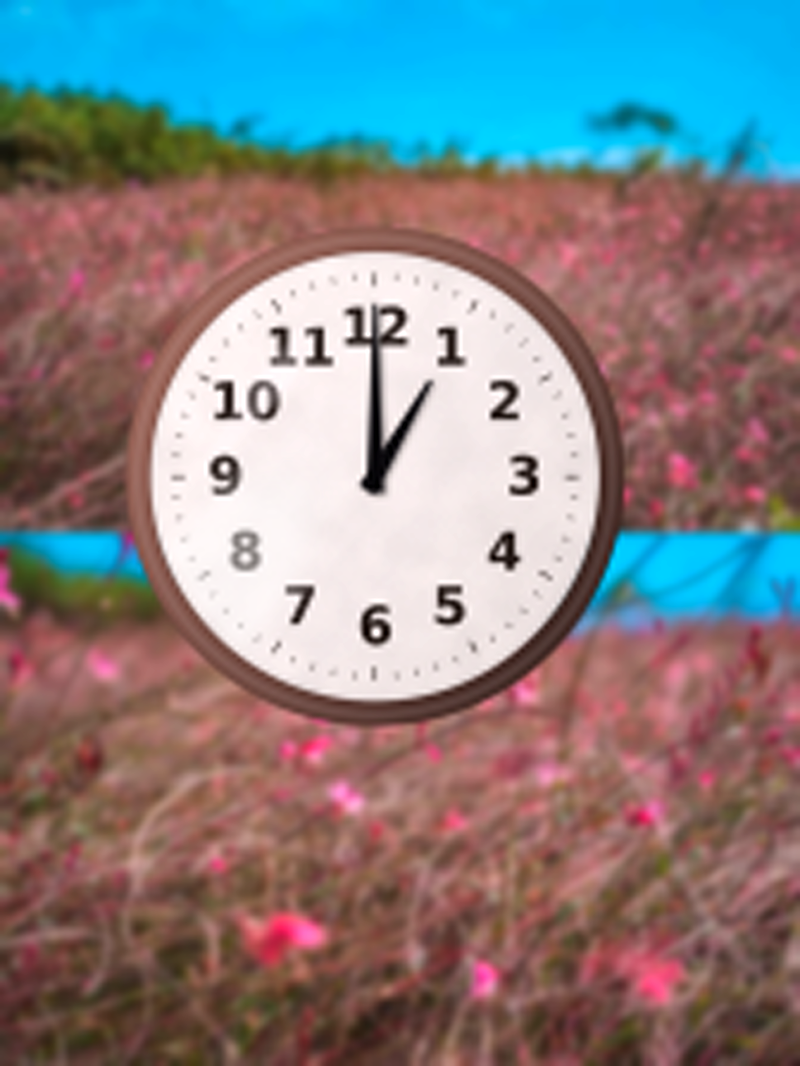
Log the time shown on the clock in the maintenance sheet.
1:00
